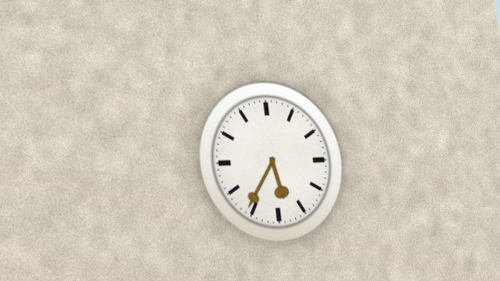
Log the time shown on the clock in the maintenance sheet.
5:36
